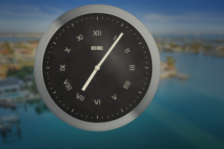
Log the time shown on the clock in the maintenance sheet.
7:06
